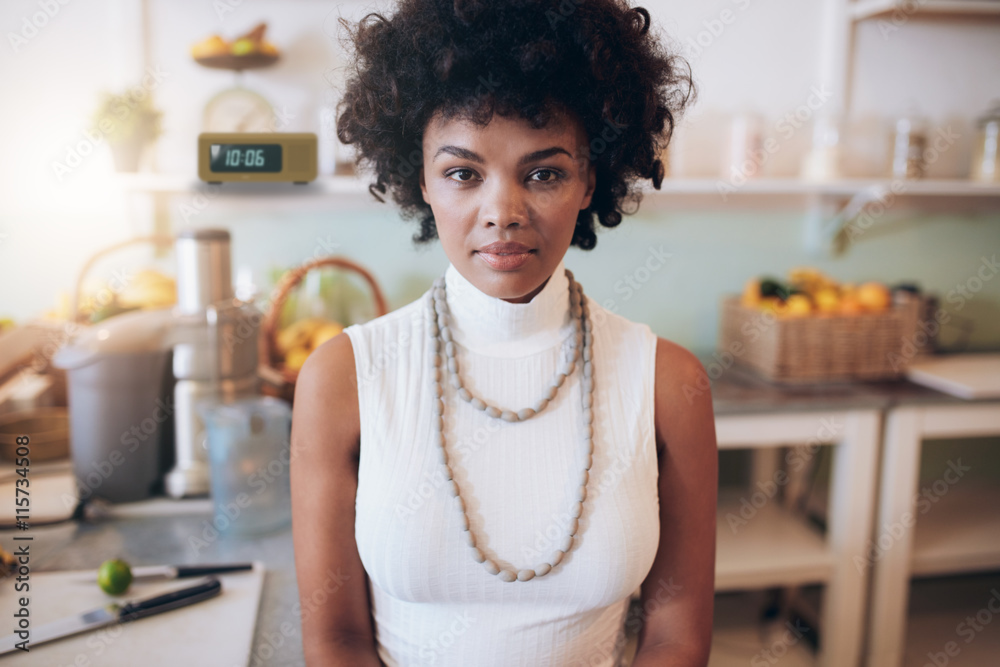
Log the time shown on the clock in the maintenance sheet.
10:06
